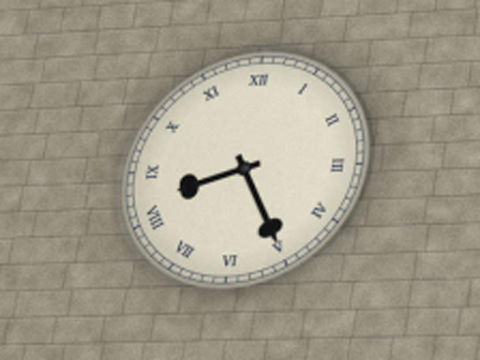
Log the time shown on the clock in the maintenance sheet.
8:25
